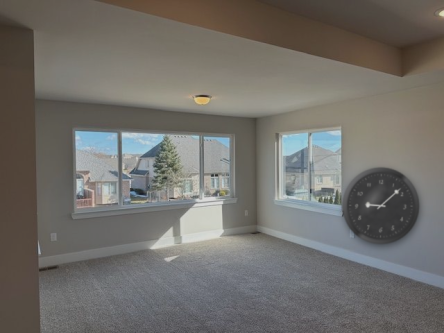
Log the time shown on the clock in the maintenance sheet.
9:08
